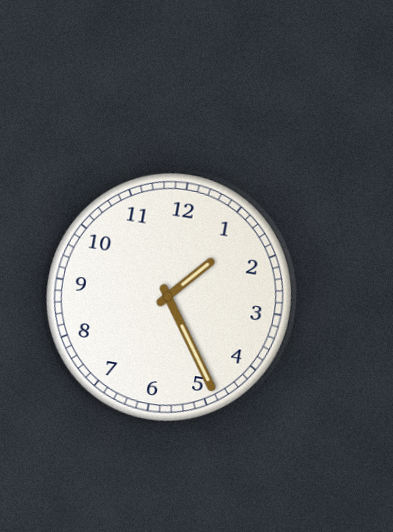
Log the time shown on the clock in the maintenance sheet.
1:24
